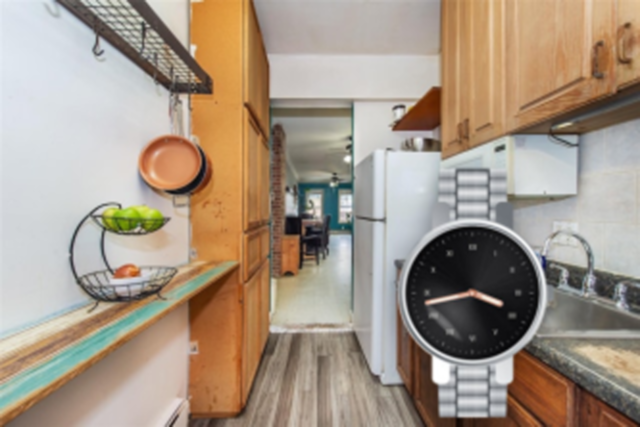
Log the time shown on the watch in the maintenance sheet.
3:43
